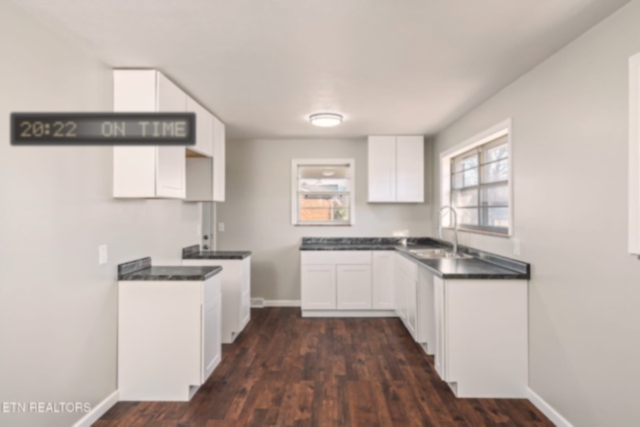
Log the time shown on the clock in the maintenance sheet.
20:22
